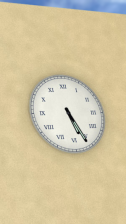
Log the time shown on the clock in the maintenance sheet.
5:26
